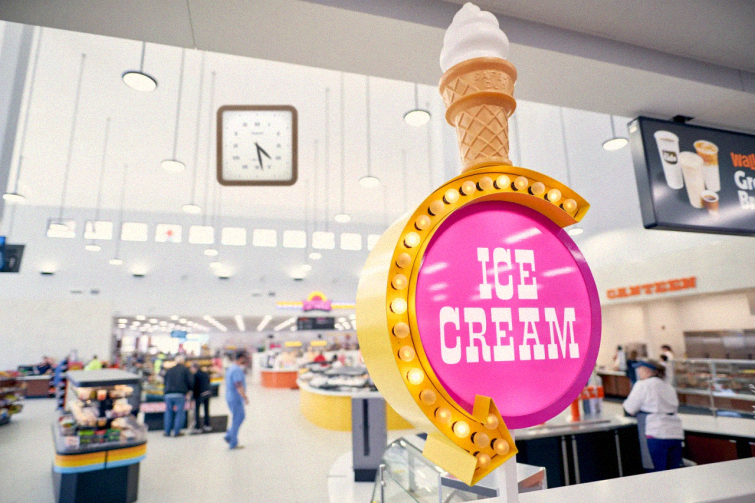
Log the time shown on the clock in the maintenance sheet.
4:28
